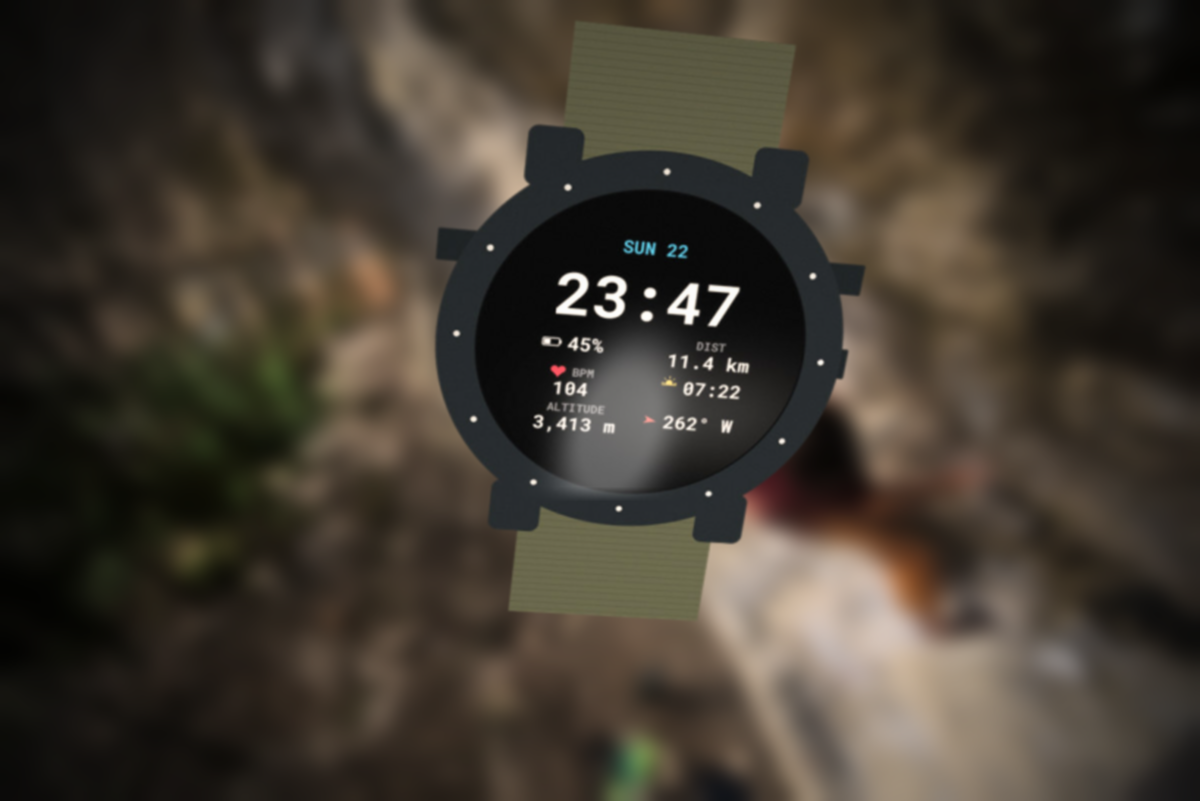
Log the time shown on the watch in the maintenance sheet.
23:47
